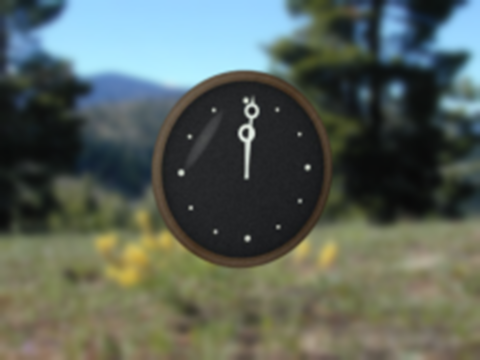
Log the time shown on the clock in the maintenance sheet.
12:01
